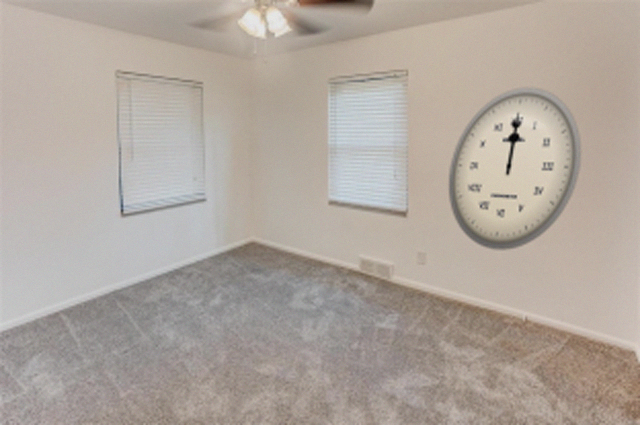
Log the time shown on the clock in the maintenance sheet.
12:00
